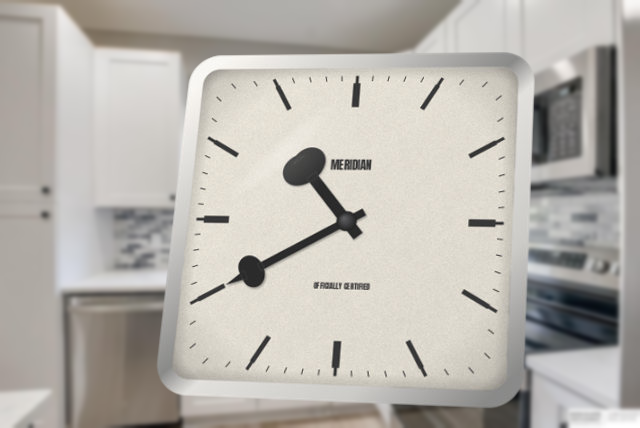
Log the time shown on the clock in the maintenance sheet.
10:40
